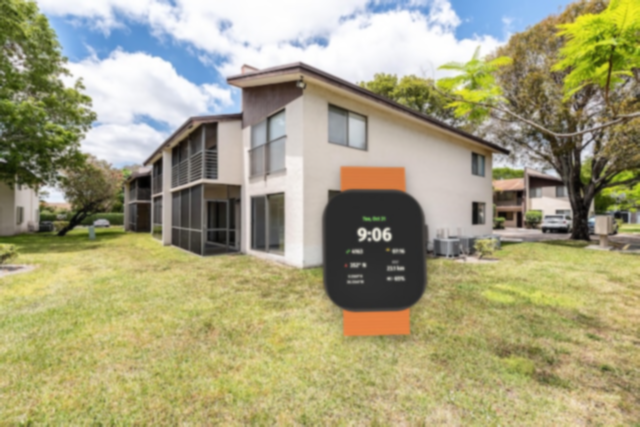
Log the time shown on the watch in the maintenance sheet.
9:06
